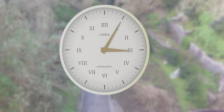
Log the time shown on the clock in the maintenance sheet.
3:05
